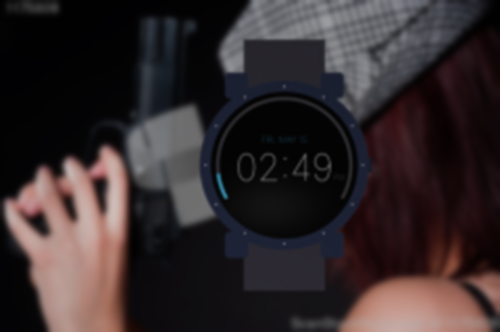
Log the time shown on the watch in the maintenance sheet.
2:49
